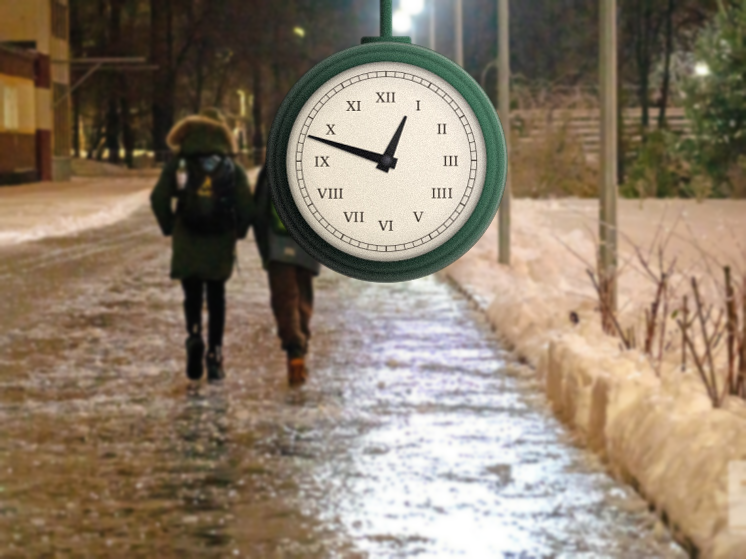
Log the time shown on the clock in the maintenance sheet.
12:48
